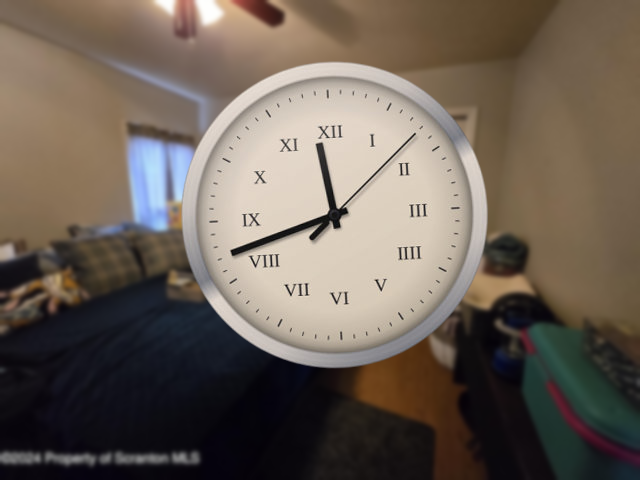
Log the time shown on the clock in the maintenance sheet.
11:42:08
